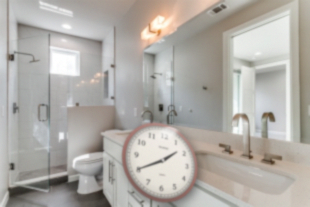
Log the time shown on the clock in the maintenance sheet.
1:40
